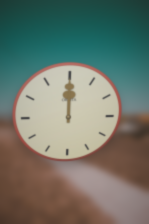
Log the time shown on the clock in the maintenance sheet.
12:00
